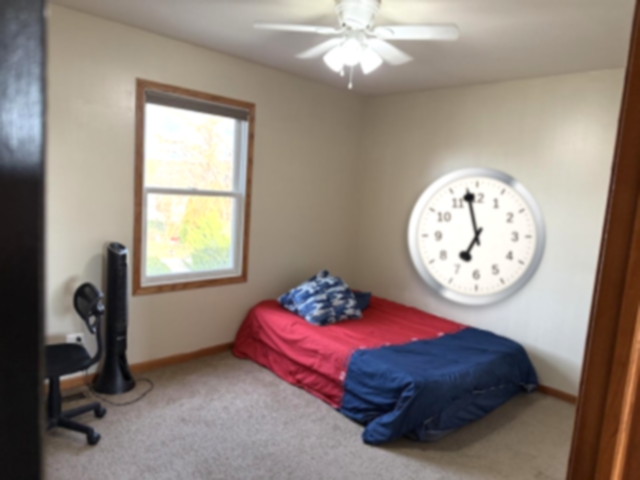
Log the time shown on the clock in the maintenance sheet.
6:58
